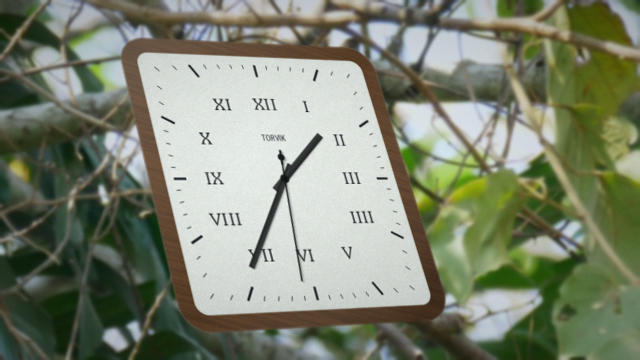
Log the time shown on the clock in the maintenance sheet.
1:35:31
